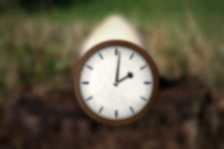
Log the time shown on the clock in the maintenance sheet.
2:01
